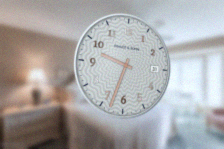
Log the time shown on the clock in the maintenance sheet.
9:33
